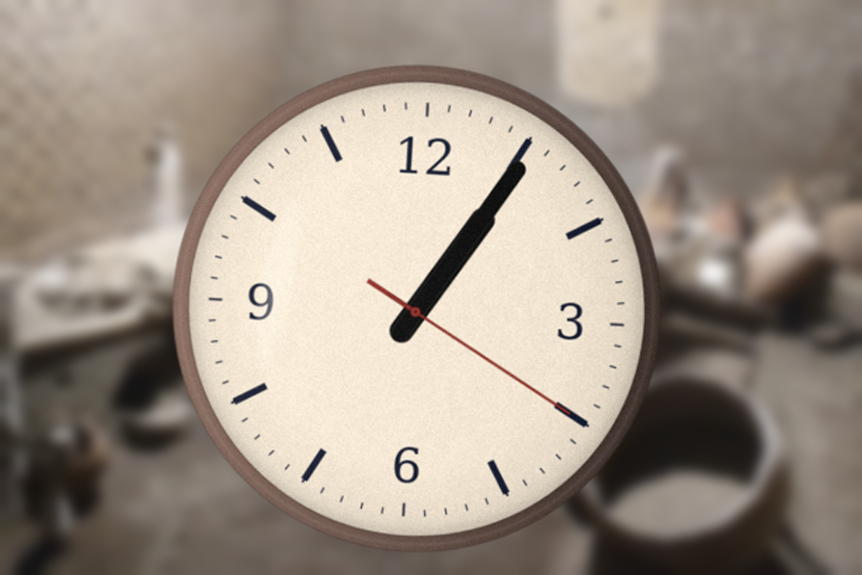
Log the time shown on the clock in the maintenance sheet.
1:05:20
